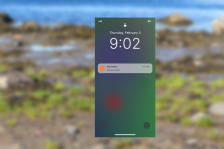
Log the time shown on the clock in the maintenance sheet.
9:02
